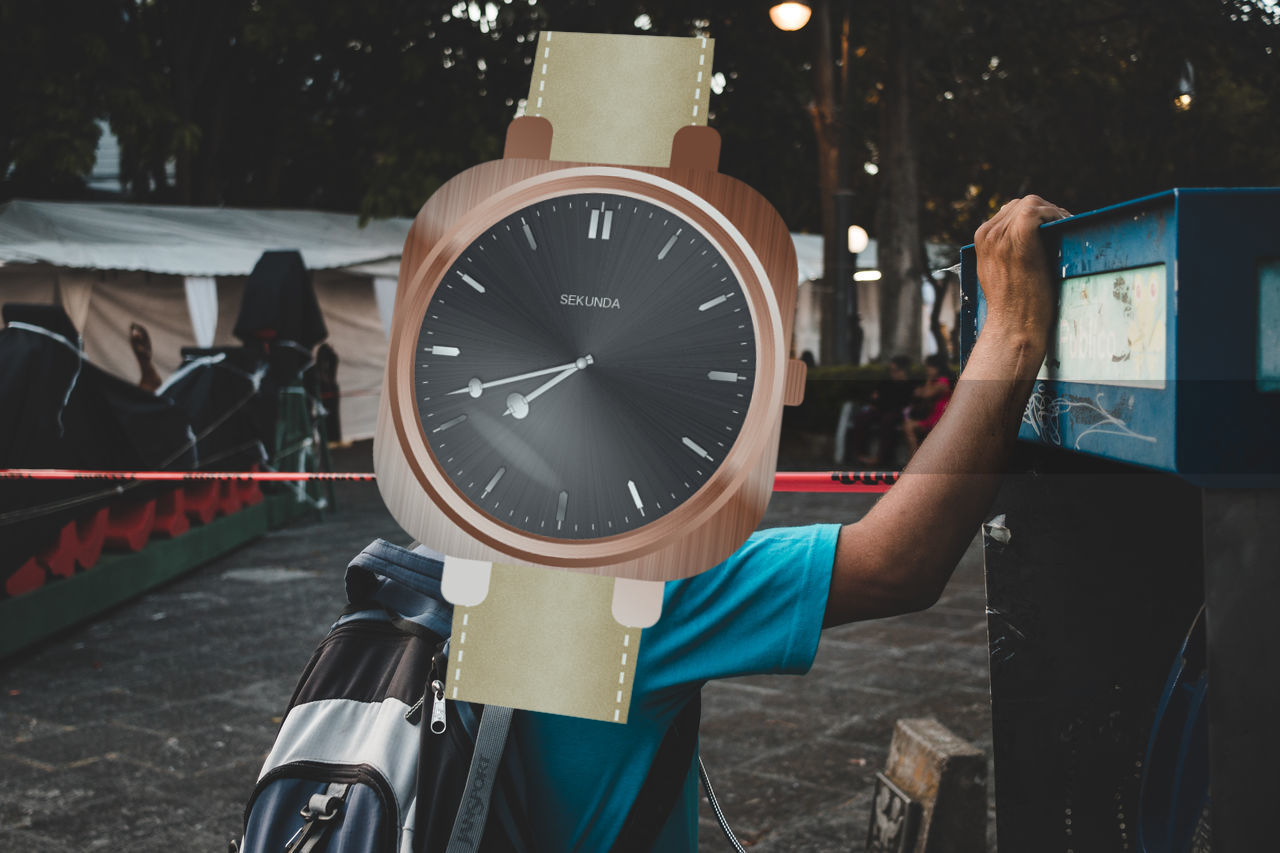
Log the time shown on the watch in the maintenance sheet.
7:42
